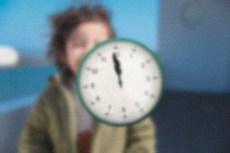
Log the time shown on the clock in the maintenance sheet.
11:59
